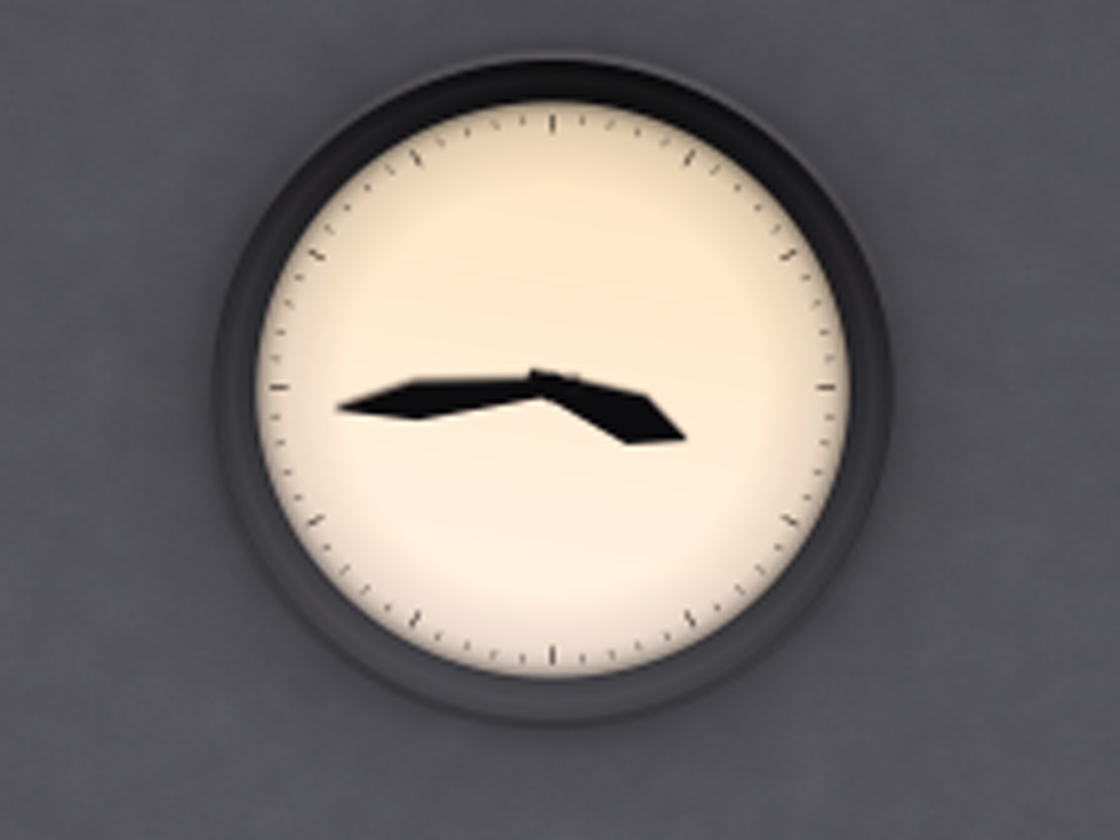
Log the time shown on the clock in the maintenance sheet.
3:44
